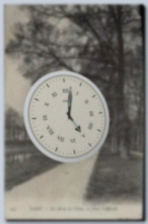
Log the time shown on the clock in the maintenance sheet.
5:02
